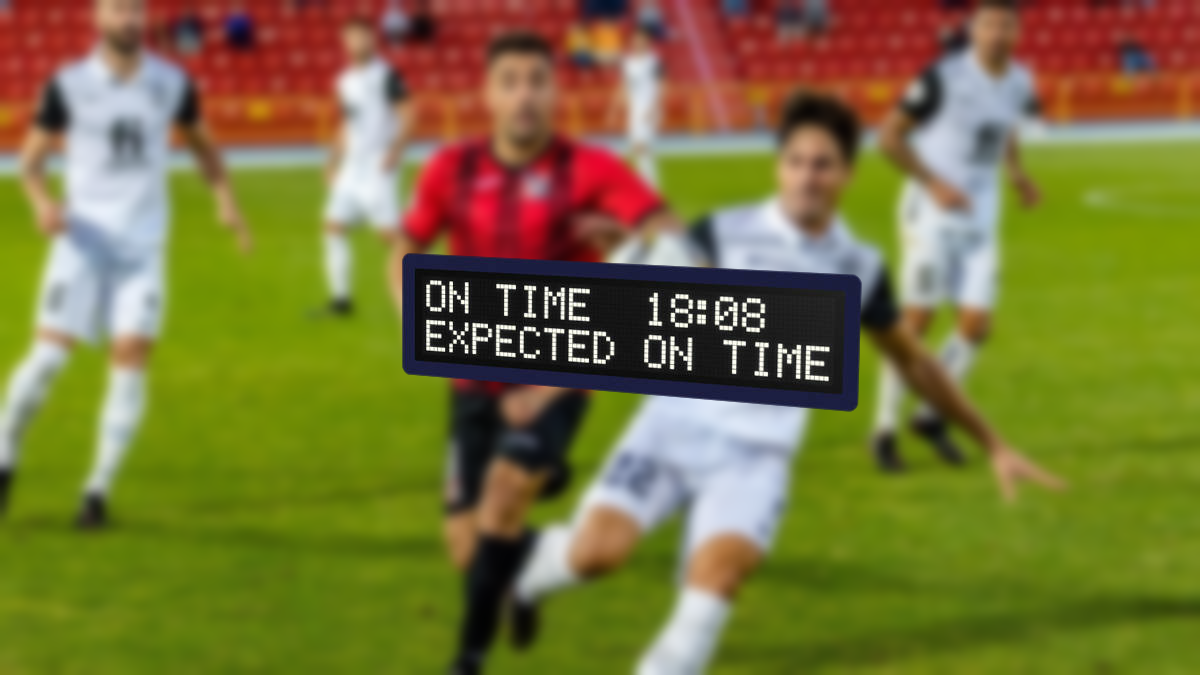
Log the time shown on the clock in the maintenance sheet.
18:08
